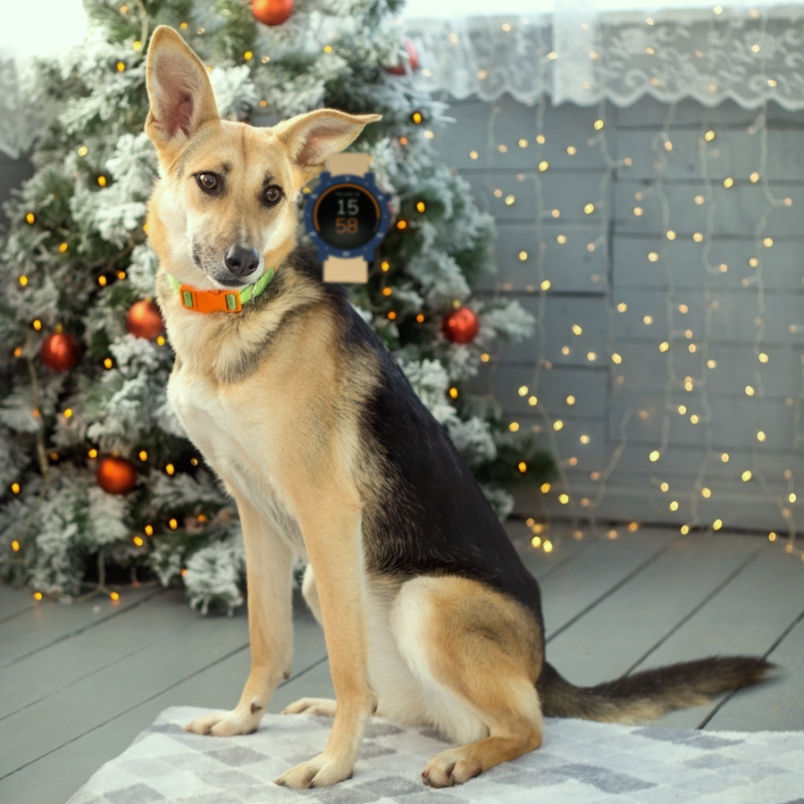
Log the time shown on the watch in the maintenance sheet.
15:58
